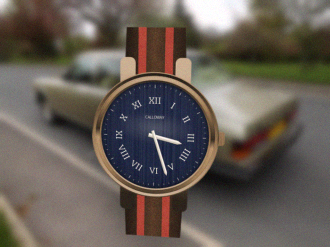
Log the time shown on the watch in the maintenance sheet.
3:27
